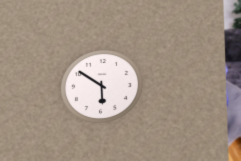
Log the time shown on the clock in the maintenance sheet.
5:51
